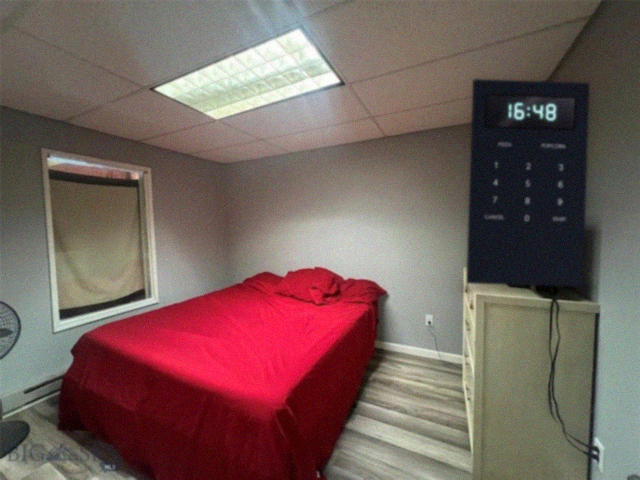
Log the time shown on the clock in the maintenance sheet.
16:48
